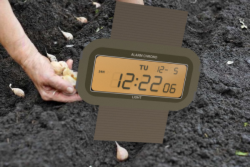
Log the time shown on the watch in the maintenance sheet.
12:22:06
